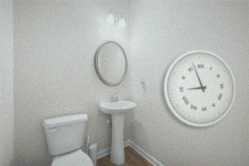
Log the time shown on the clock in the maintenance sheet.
8:57
